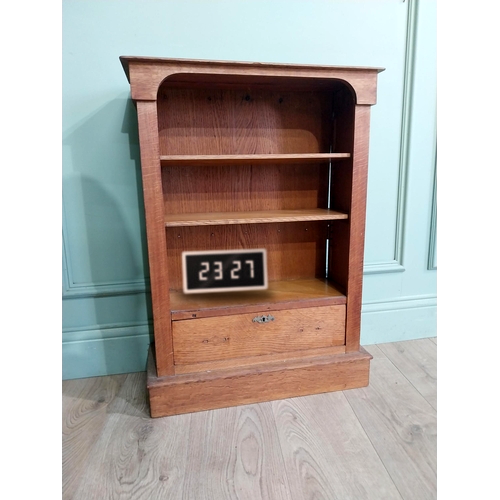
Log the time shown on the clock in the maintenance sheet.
23:27
